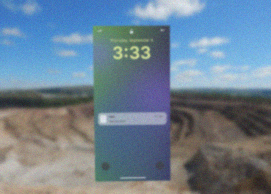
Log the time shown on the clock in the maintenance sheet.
3:33
